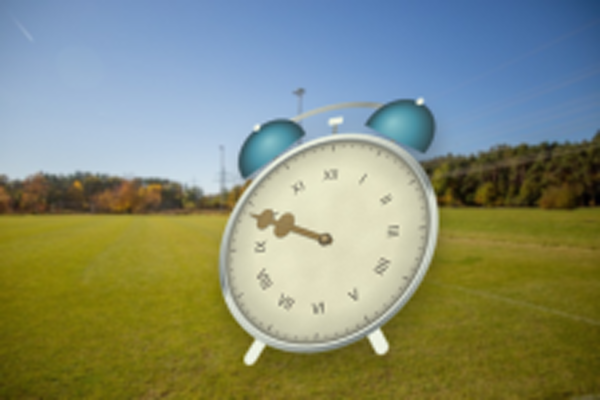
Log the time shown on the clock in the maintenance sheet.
9:49
